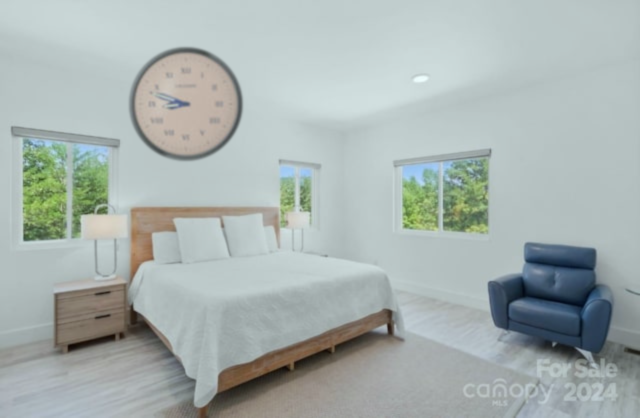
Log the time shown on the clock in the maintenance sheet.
8:48
